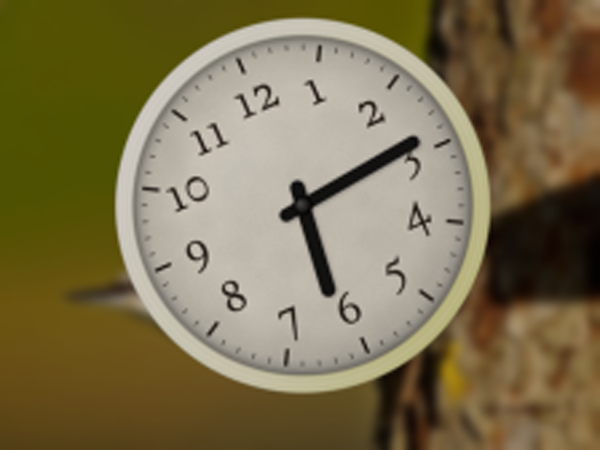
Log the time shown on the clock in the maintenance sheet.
6:14
